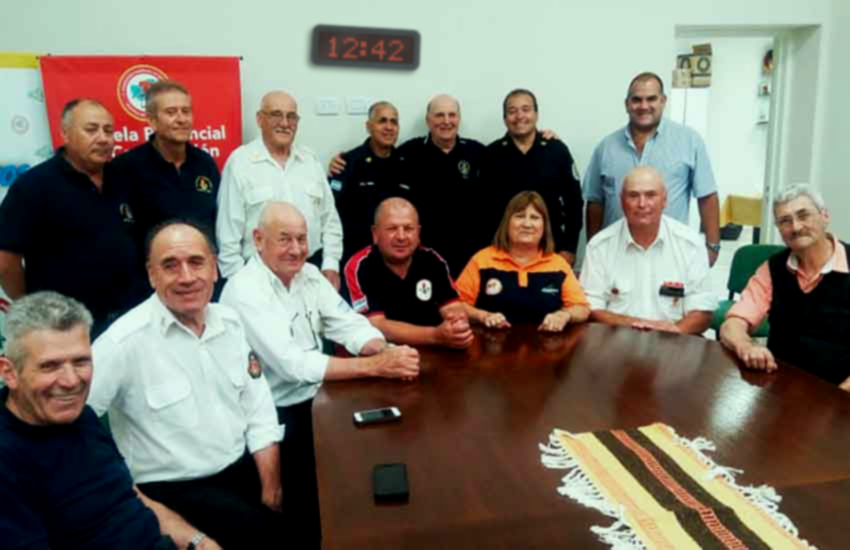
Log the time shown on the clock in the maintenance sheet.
12:42
